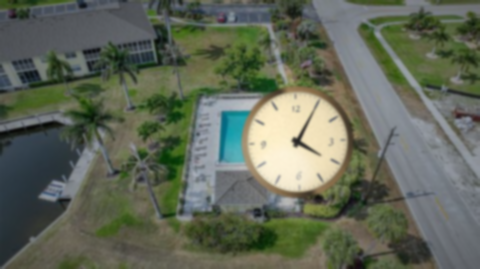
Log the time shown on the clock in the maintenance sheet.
4:05
